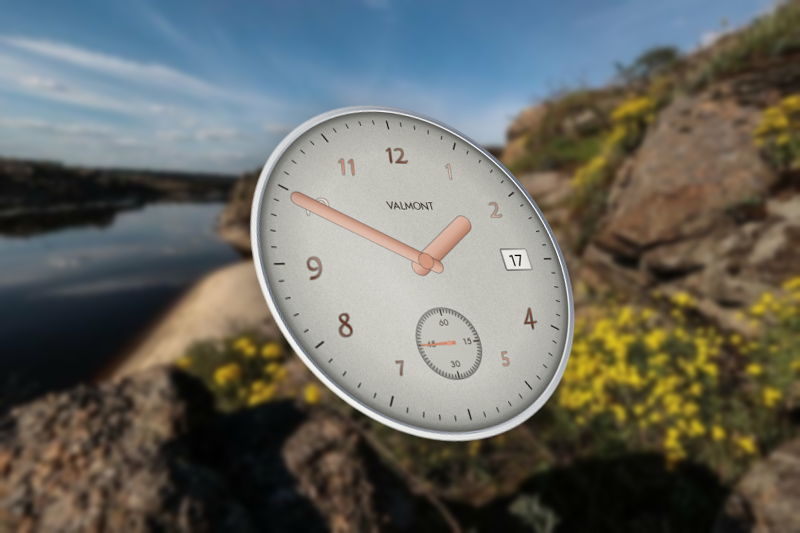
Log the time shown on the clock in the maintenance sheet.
1:49:45
